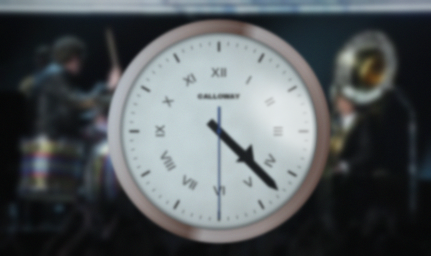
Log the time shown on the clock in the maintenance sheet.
4:22:30
